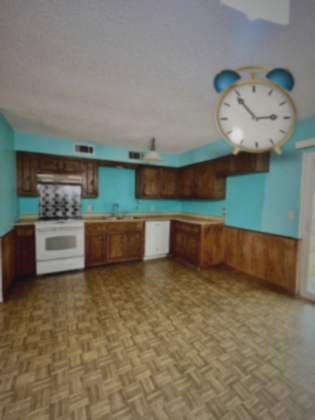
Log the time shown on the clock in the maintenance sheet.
2:54
